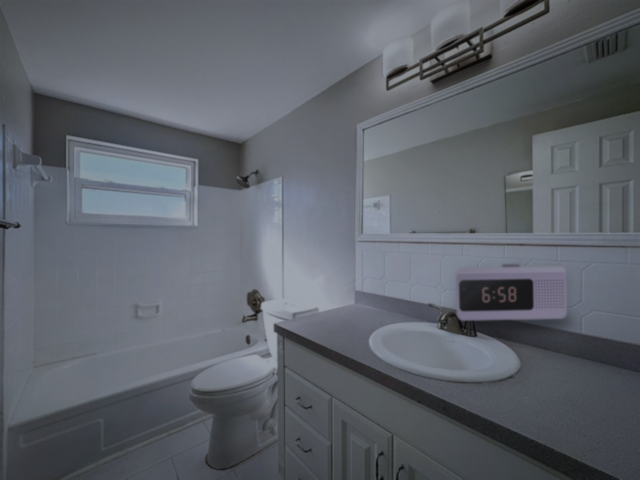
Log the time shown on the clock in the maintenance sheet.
6:58
